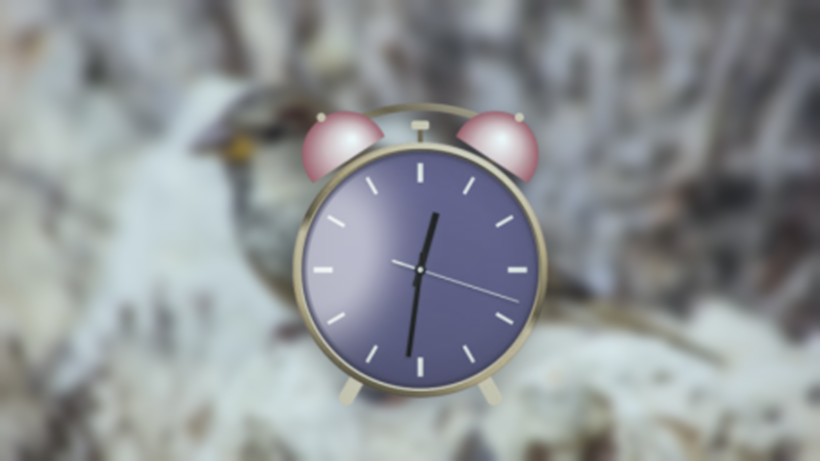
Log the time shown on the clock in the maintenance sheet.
12:31:18
